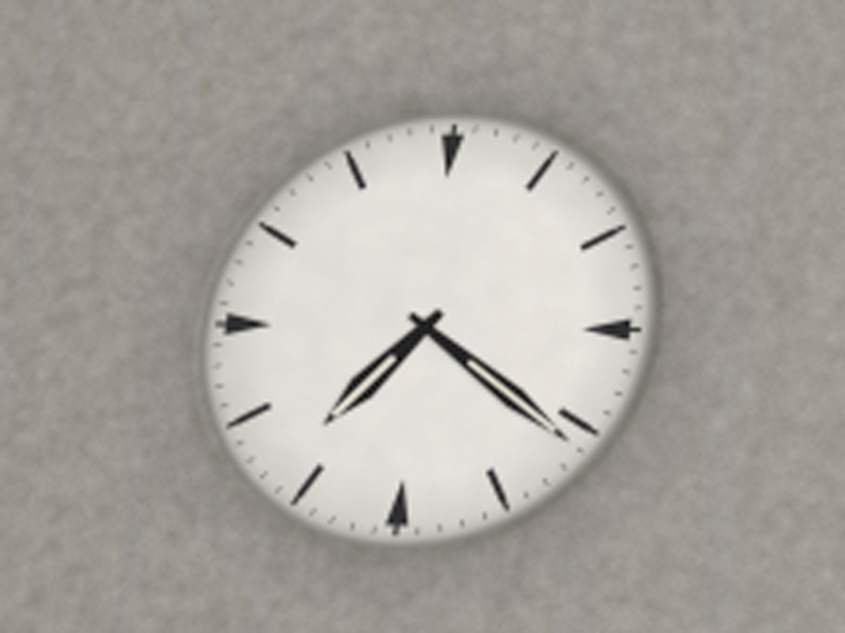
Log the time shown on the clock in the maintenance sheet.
7:21
